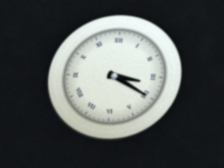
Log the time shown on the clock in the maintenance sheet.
3:20
